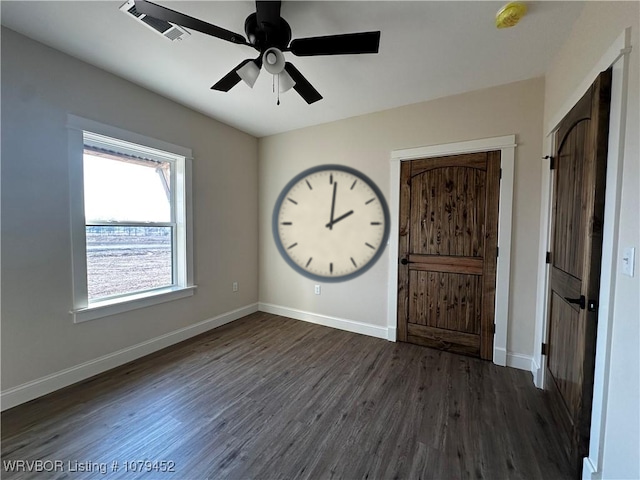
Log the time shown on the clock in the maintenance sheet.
2:01
